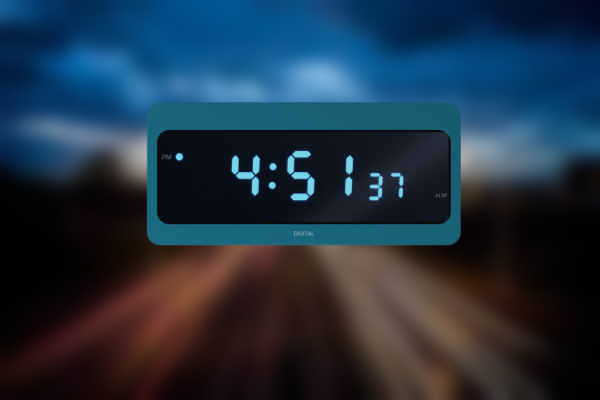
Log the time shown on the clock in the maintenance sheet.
4:51:37
